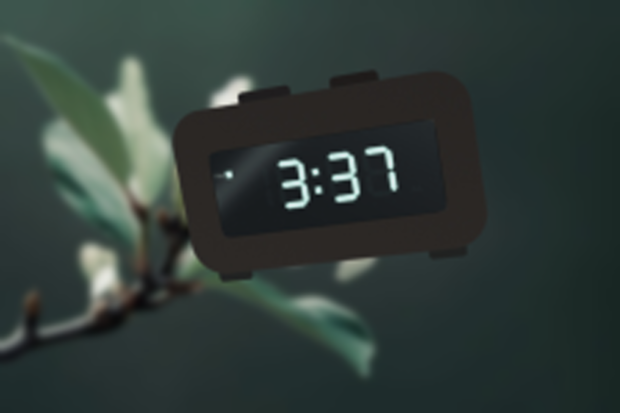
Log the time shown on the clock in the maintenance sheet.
3:37
